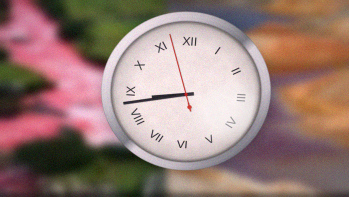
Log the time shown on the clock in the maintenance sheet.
8:42:57
